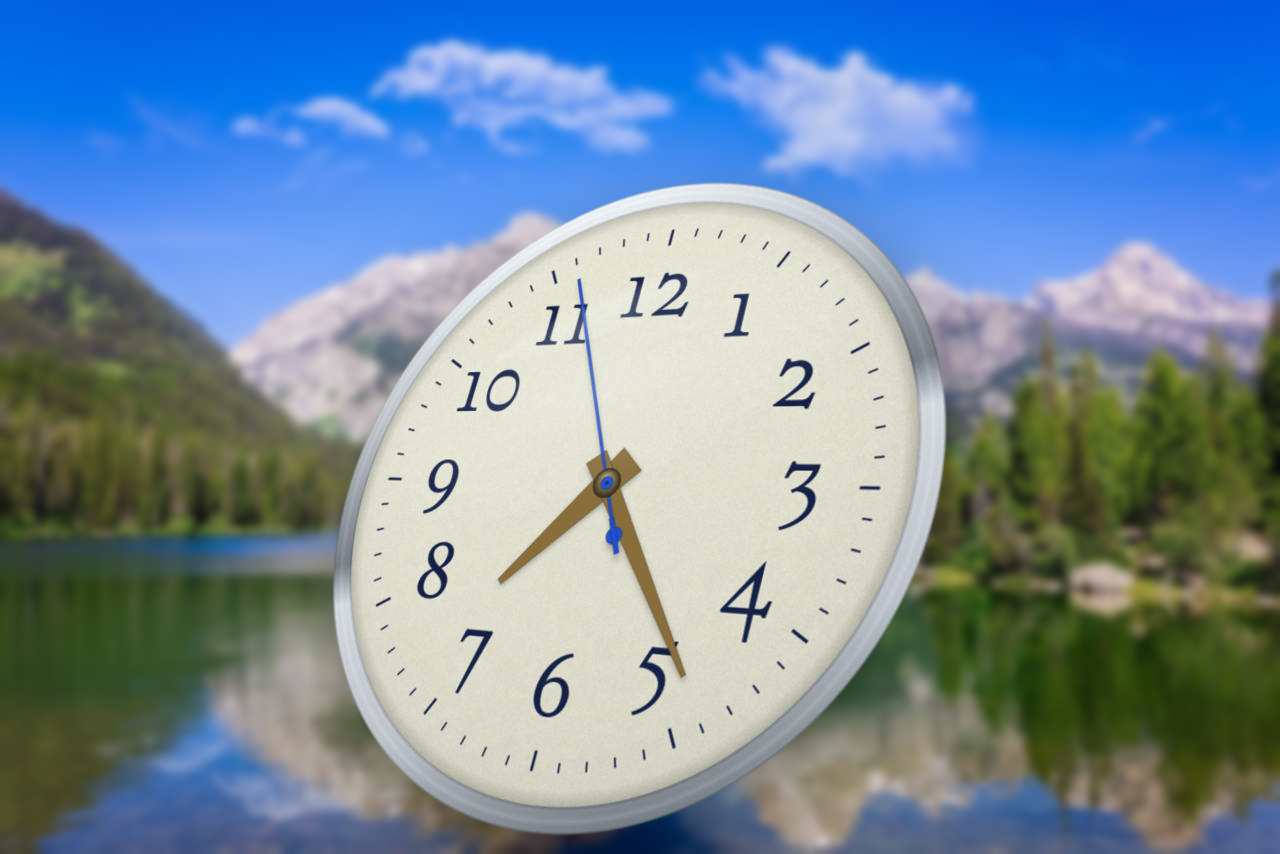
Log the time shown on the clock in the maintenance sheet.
7:23:56
